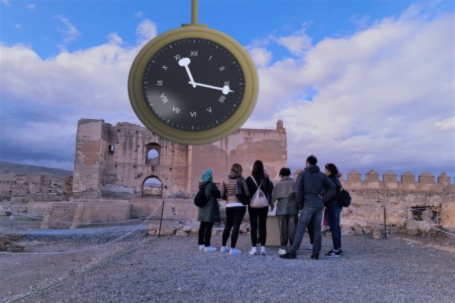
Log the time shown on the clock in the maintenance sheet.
11:17
